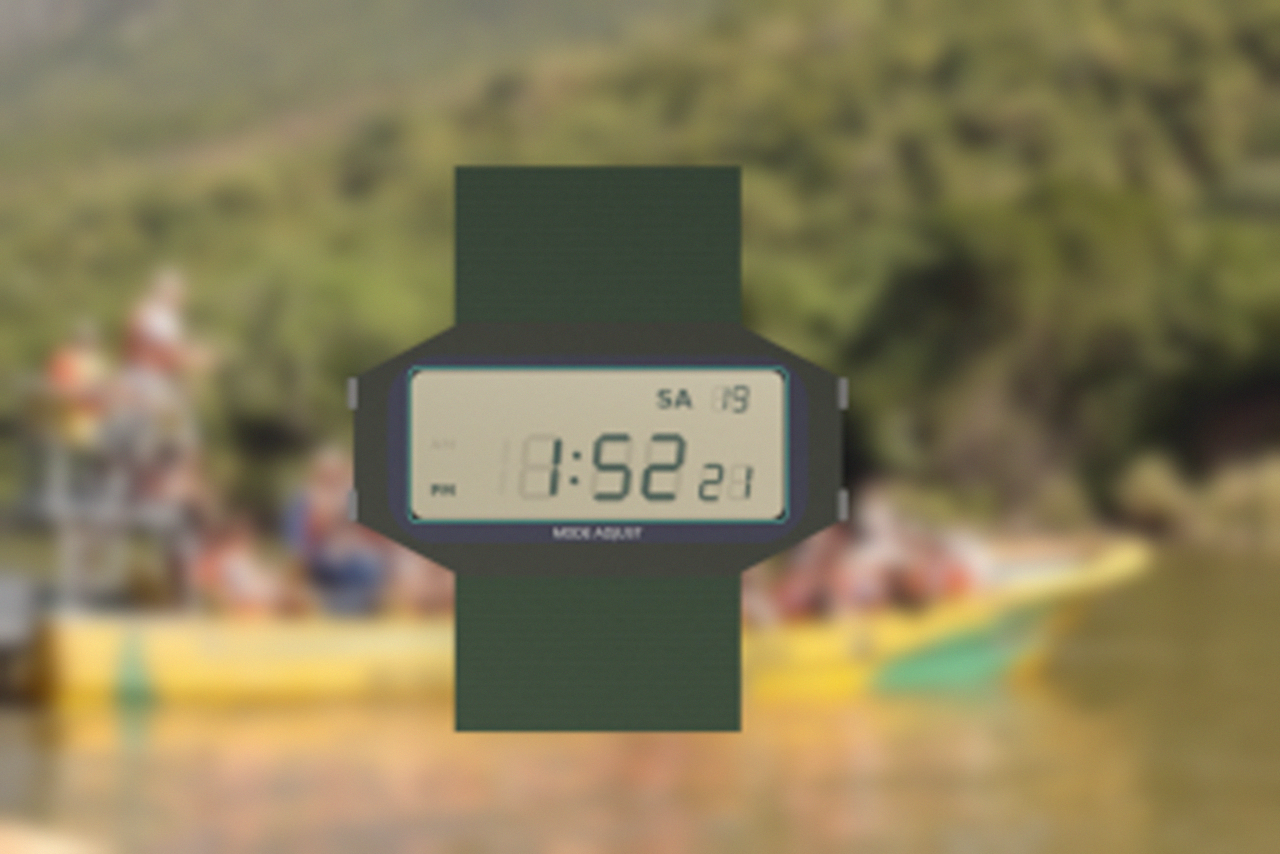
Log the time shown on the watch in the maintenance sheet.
1:52:21
